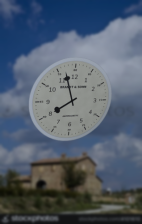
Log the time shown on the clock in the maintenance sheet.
7:57
